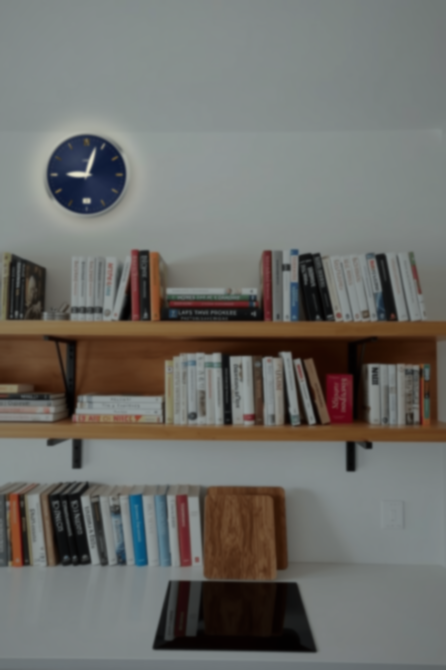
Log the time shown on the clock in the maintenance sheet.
9:03
